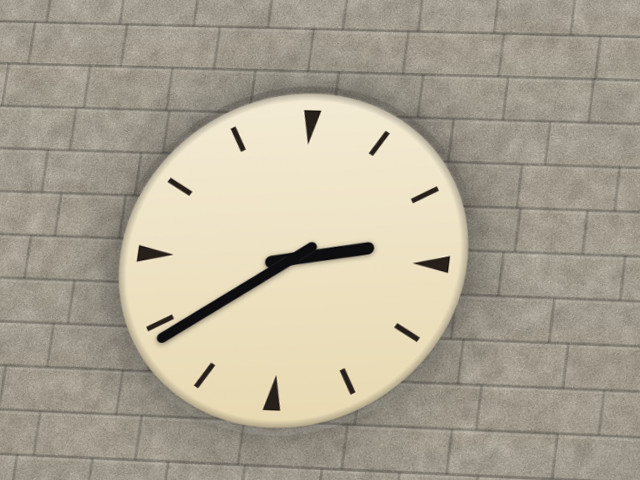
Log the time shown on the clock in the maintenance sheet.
2:39
